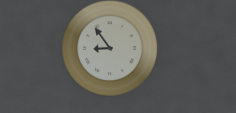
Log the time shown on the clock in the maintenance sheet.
8:54
